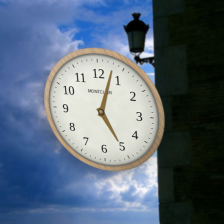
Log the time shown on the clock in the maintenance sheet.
5:03
